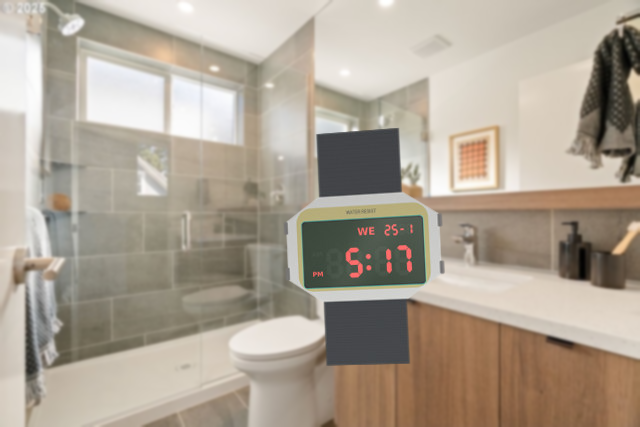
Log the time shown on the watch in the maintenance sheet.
5:17
